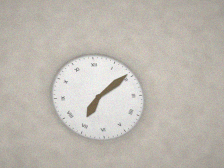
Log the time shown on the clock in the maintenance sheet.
7:09
